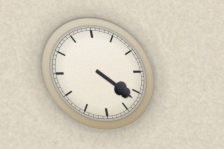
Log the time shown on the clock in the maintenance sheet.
4:22
